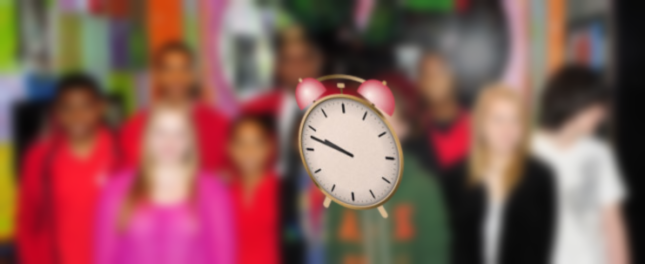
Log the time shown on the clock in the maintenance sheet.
9:48
